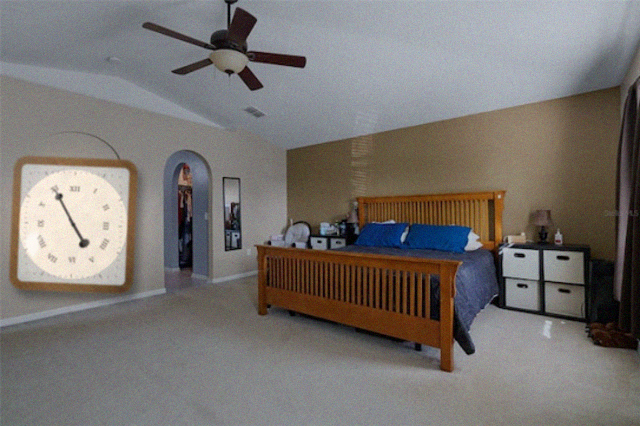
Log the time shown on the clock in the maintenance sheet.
4:55
